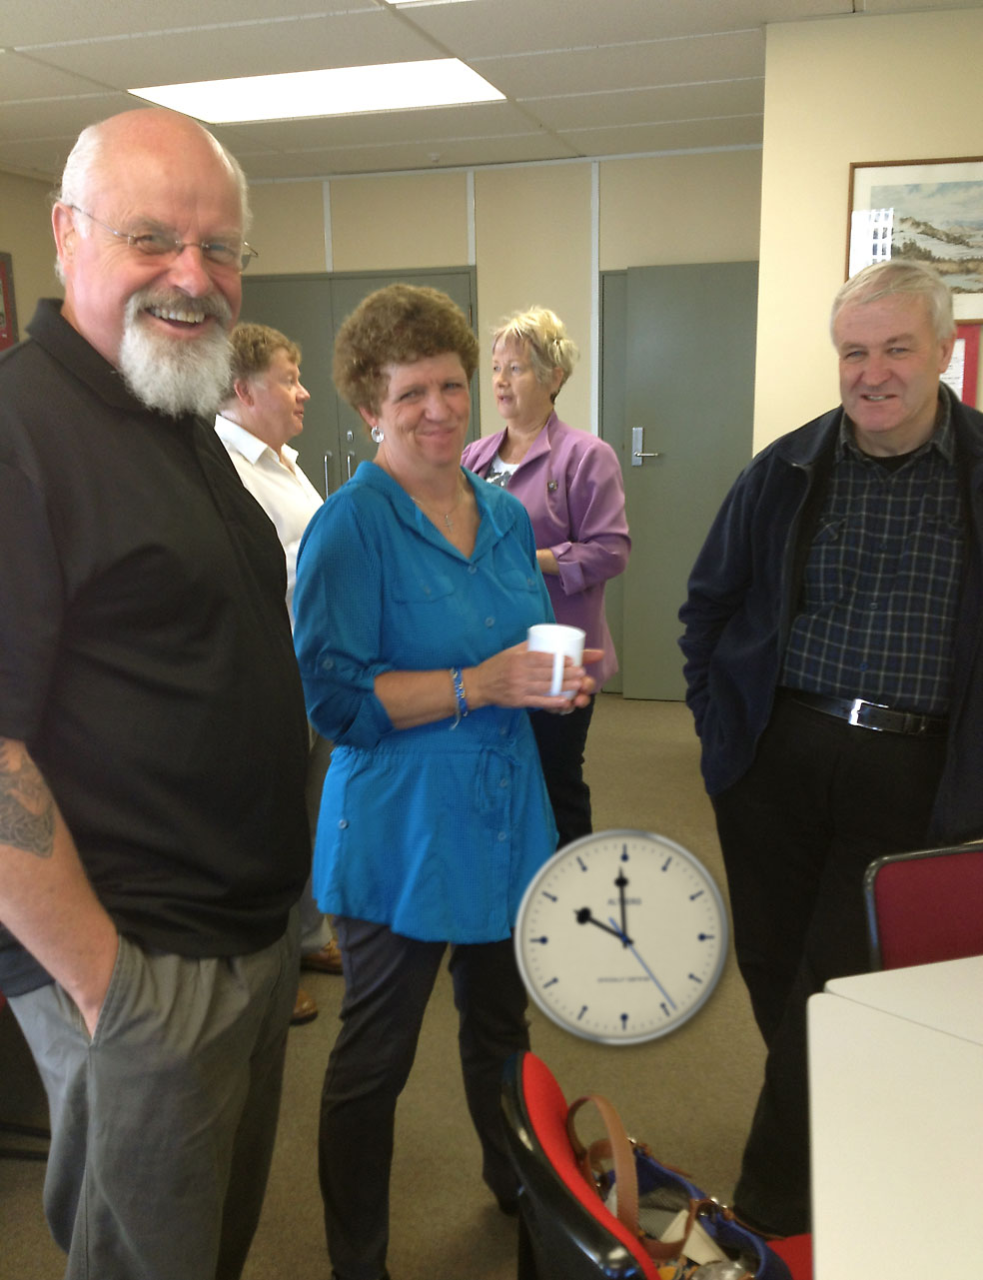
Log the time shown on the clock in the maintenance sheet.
9:59:24
